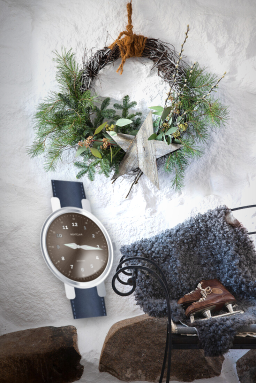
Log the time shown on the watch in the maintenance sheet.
9:16
